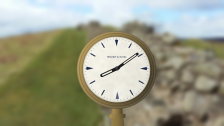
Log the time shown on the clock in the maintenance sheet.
8:09
